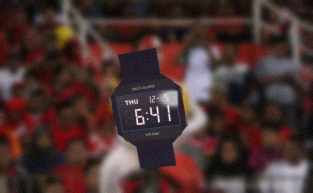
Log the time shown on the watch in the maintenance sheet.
6:41
